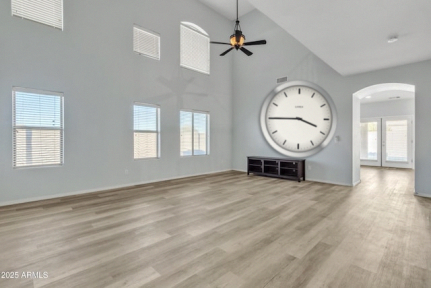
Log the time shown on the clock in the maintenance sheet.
3:45
